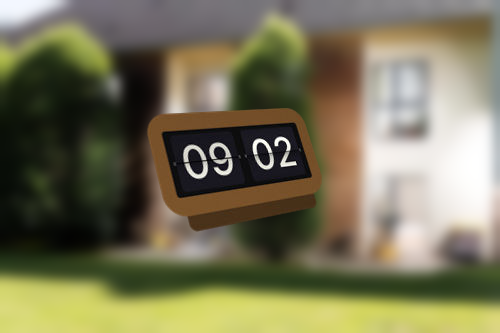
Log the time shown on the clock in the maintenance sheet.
9:02
